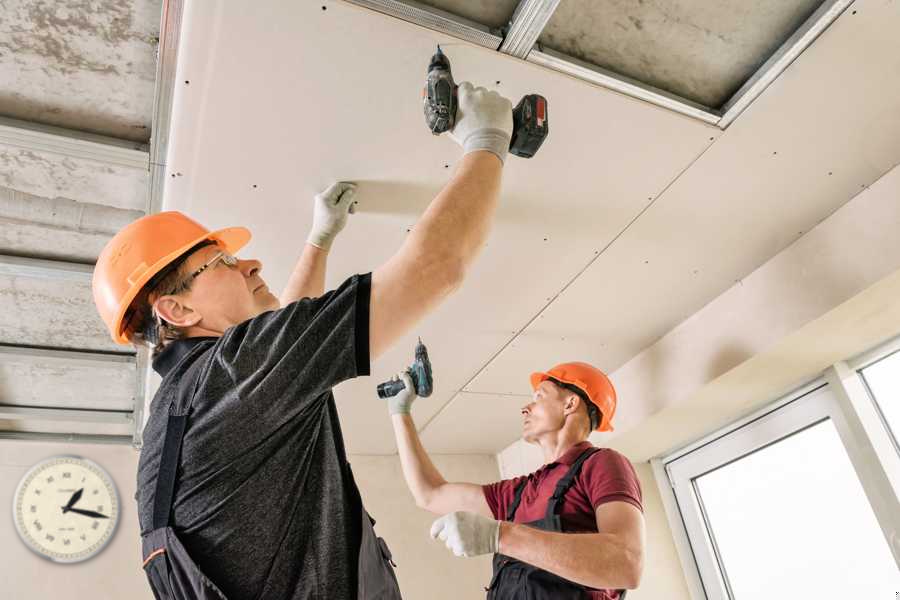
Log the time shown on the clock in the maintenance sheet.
1:17
